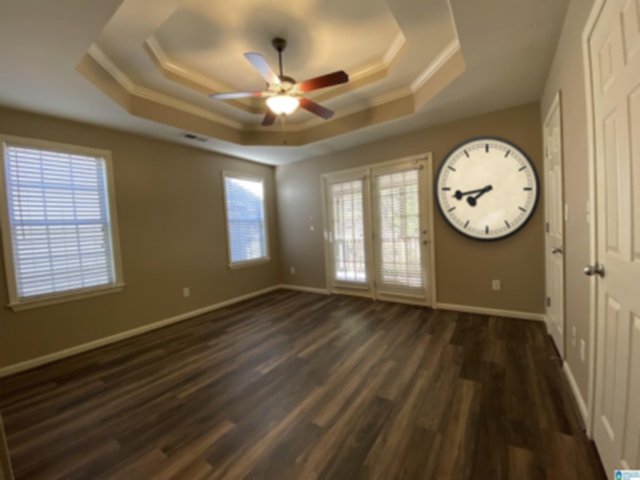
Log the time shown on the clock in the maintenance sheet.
7:43
